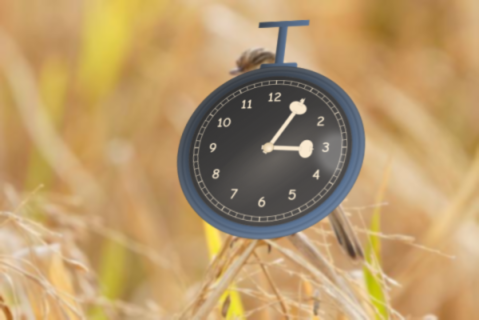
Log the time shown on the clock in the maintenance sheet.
3:05
